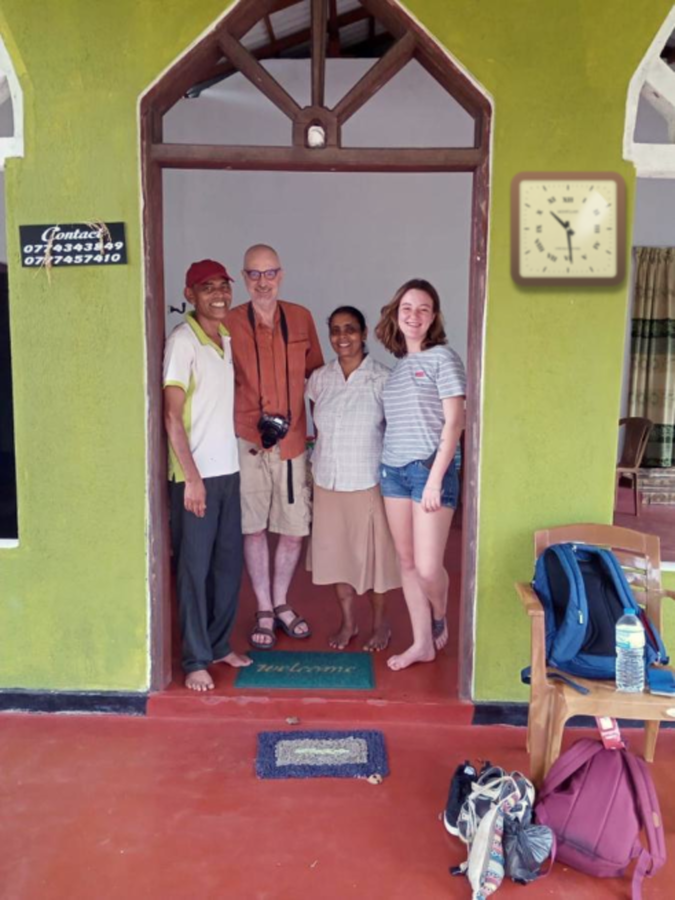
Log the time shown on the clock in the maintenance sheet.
10:29
